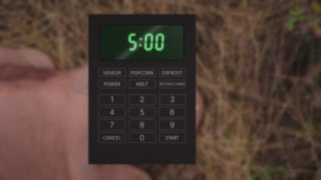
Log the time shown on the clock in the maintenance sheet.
5:00
